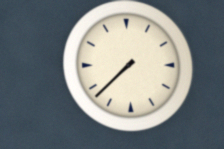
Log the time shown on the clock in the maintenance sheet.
7:38
